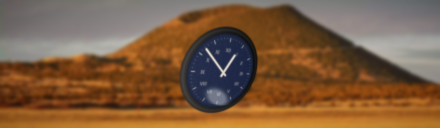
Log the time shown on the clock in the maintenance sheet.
12:52
